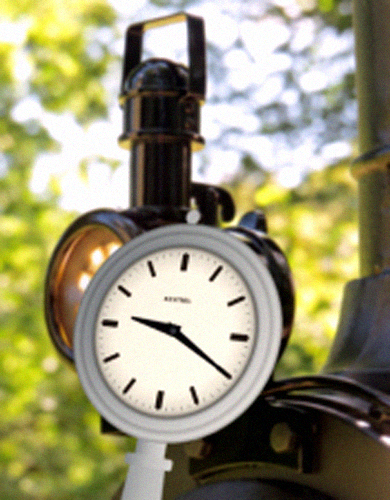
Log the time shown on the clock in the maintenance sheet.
9:20
